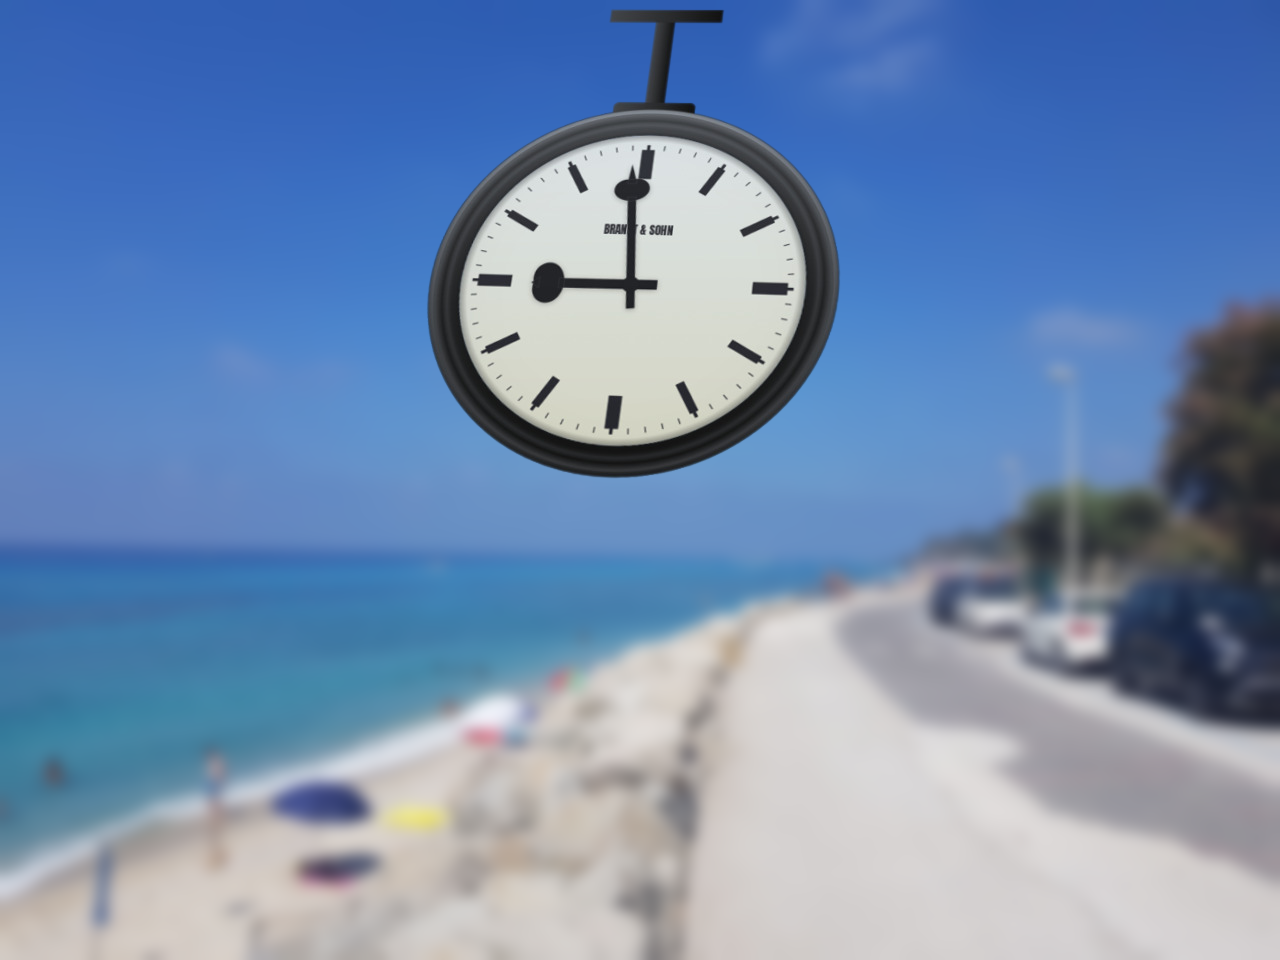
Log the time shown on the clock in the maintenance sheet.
8:59
